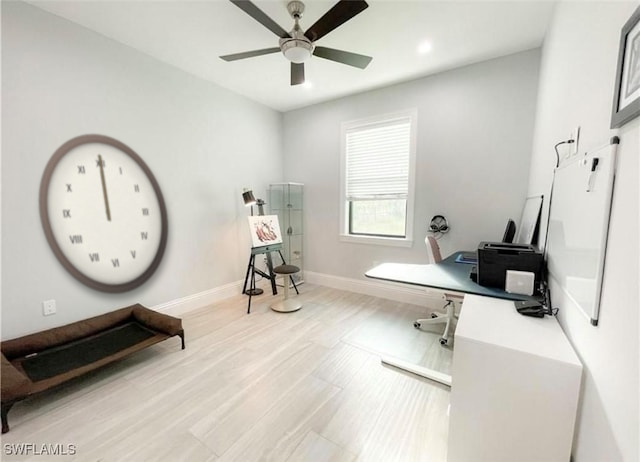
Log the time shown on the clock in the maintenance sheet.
12:00
